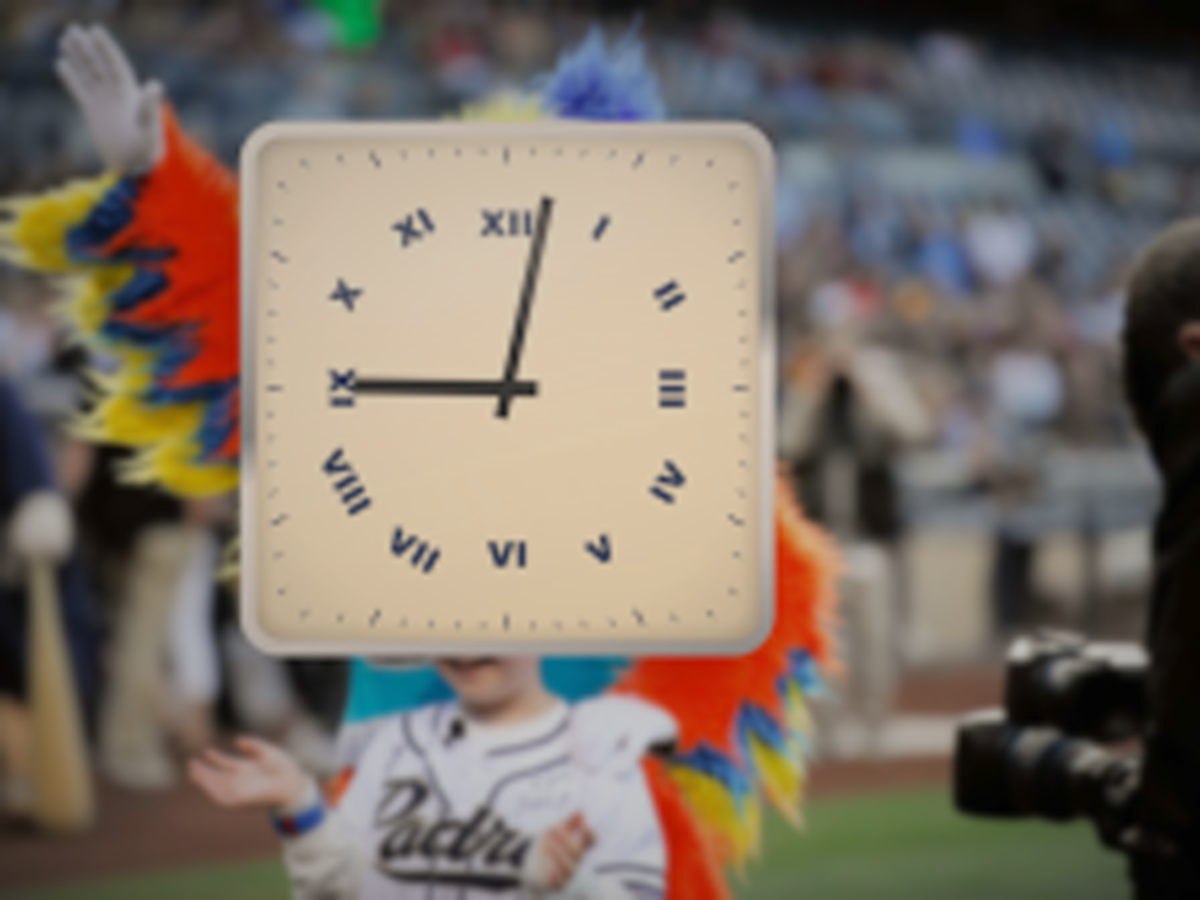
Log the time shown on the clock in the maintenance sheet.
9:02
